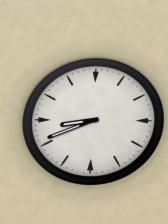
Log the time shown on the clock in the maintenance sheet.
8:41
